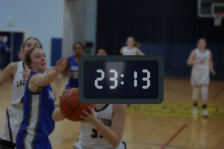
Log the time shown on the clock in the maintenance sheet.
23:13
